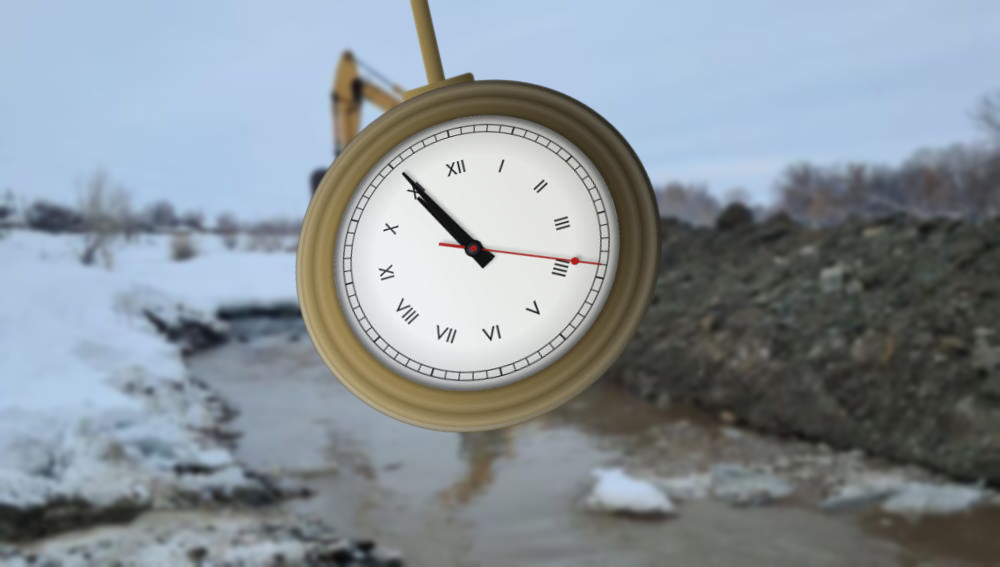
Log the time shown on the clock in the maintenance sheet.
10:55:19
